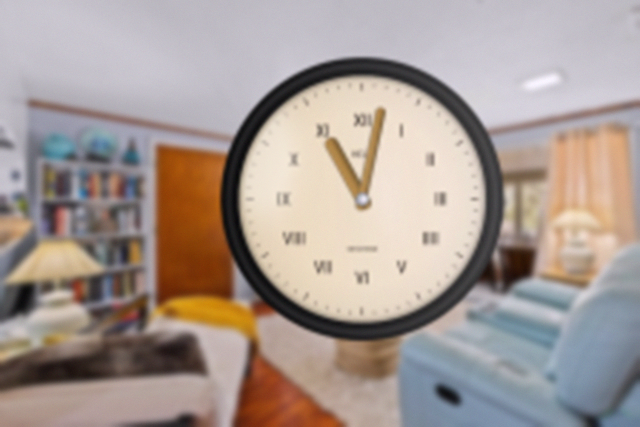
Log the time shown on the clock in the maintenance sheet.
11:02
